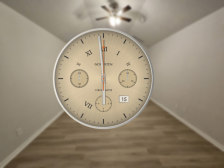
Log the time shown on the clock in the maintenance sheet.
5:59
